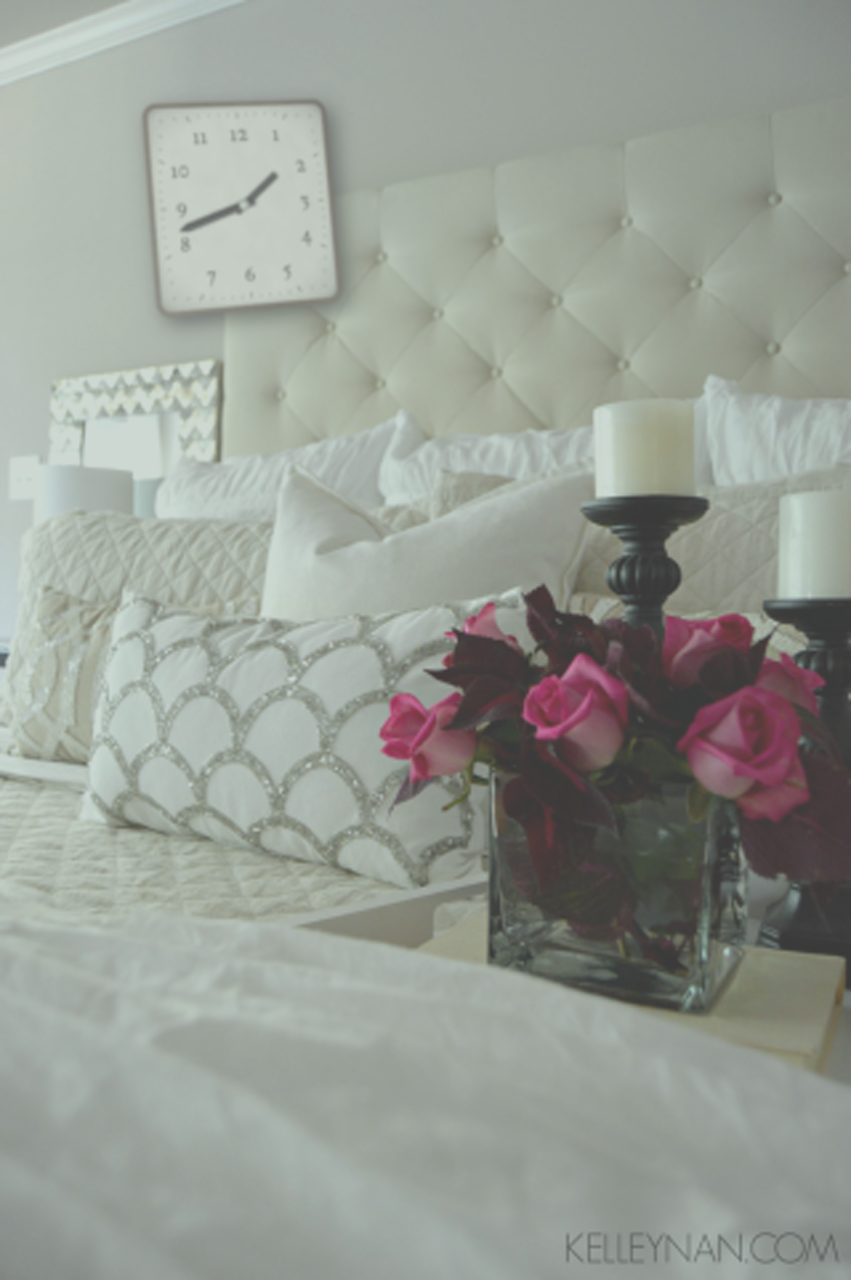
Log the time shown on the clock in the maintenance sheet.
1:42
